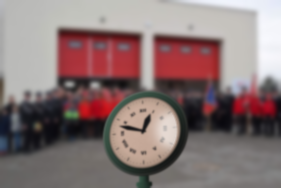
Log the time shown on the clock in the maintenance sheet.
12:48
